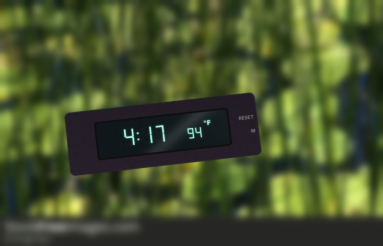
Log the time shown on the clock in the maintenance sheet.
4:17
